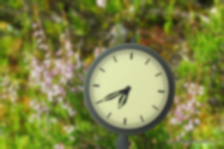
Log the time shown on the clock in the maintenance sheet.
6:40
